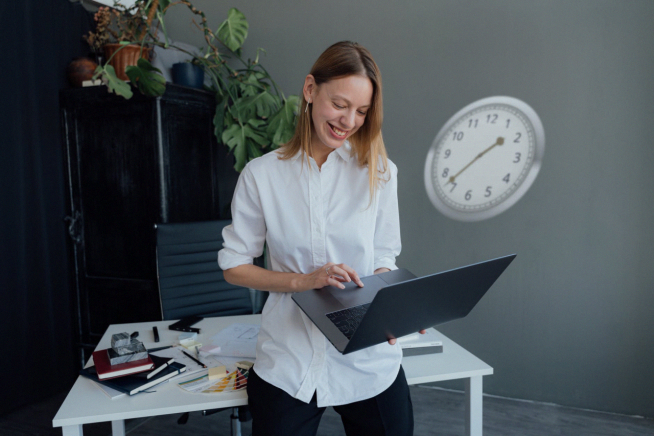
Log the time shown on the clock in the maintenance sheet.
1:37
